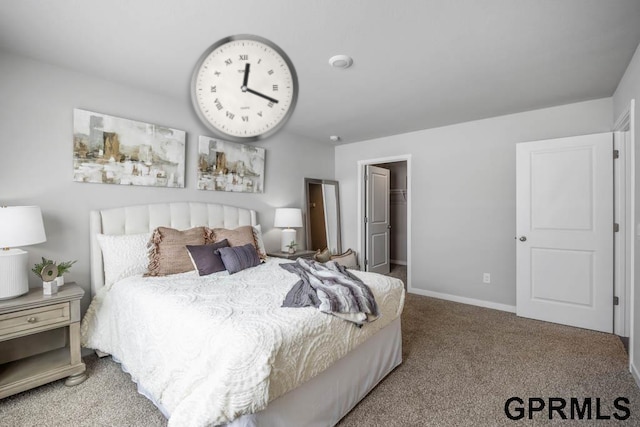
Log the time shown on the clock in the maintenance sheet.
12:19
